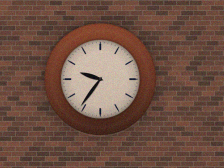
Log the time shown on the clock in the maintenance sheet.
9:36
